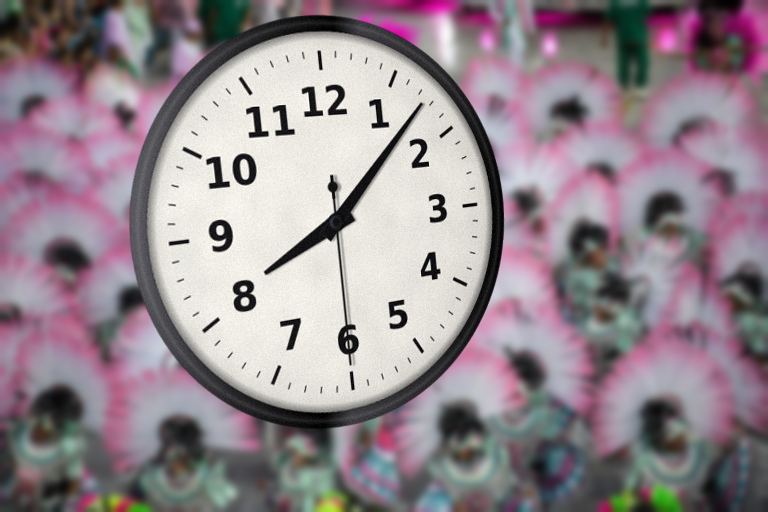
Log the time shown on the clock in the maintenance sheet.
8:07:30
